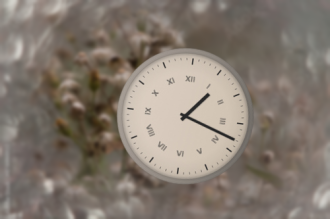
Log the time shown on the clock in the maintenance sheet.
1:18
